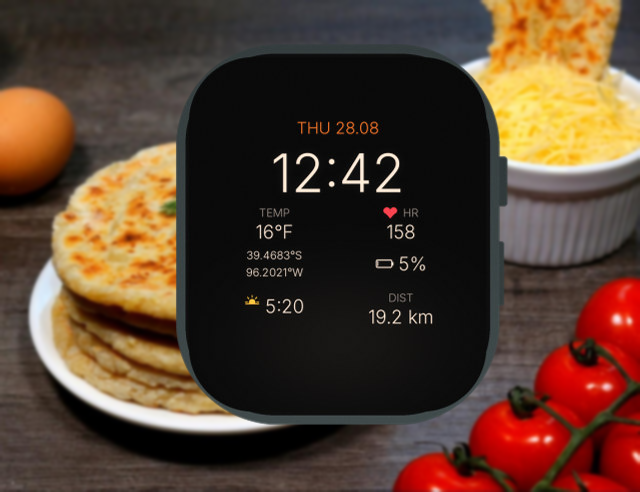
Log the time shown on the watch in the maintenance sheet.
12:42
